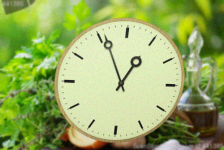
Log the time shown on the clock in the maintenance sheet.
12:56
